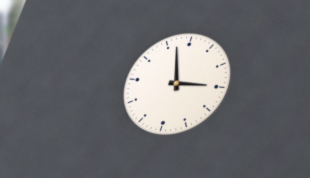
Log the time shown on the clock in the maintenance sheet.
2:57
